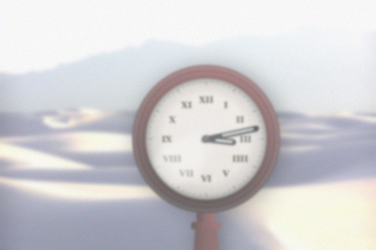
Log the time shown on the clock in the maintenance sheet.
3:13
